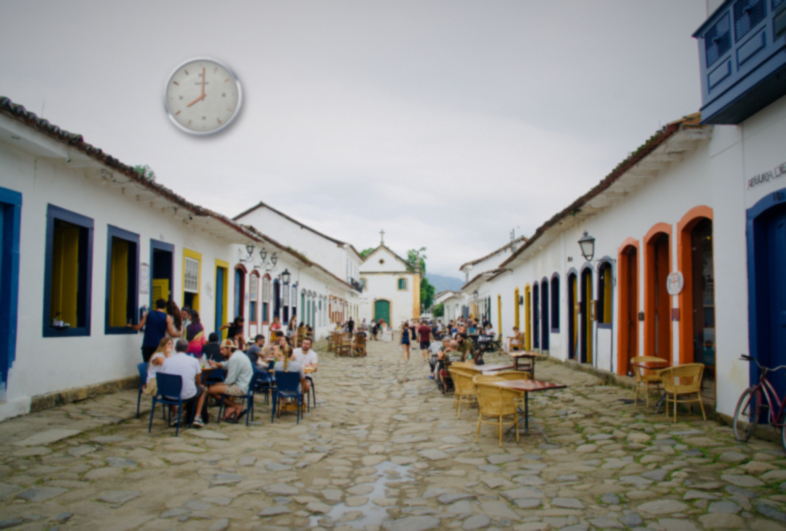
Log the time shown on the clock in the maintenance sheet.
8:01
